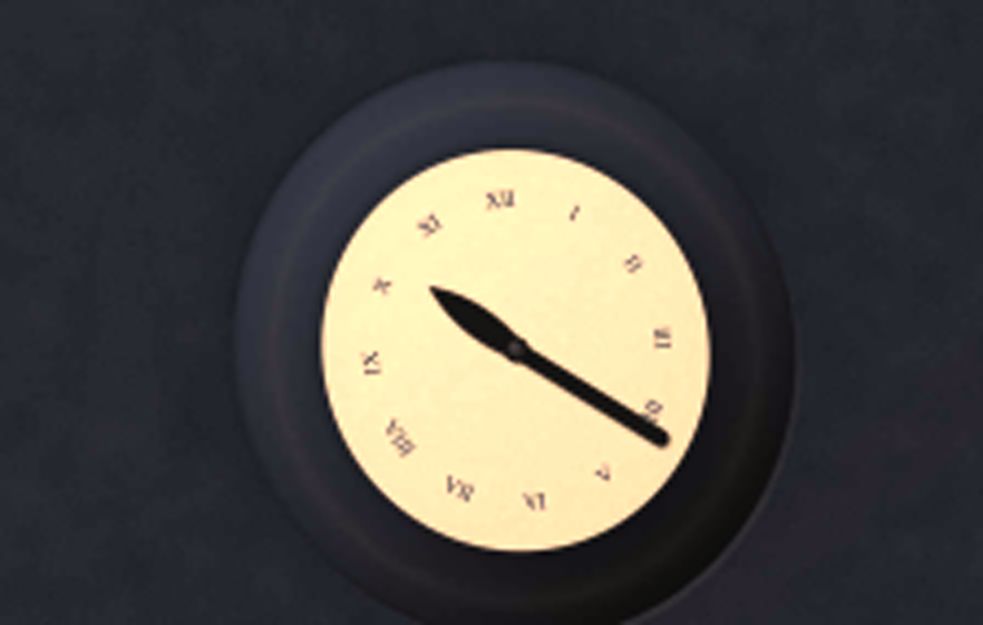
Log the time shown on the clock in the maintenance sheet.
10:21
